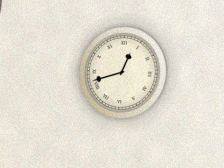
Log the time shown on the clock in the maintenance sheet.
12:42
